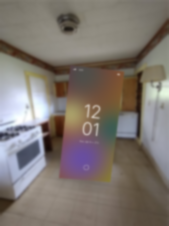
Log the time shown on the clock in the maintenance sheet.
12:01
